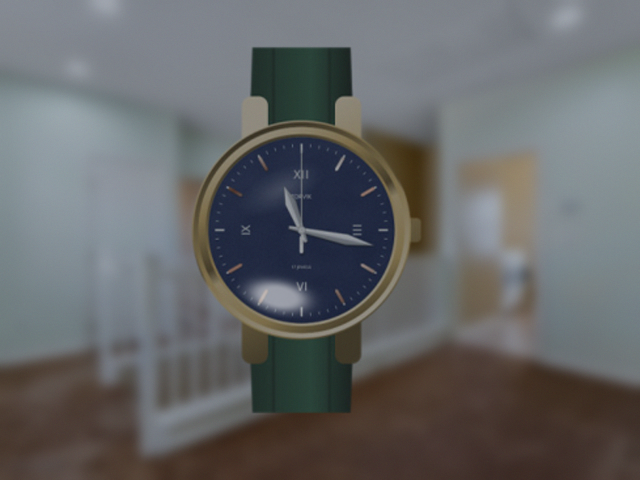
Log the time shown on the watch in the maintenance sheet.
11:17:00
